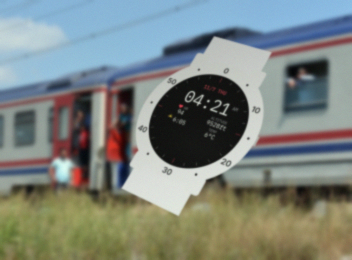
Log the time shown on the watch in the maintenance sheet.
4:21
